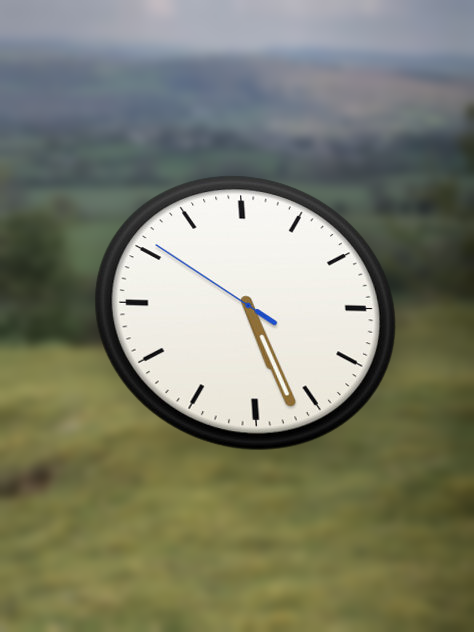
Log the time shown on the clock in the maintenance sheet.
5:26:51
